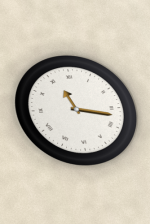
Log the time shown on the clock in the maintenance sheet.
11:17
